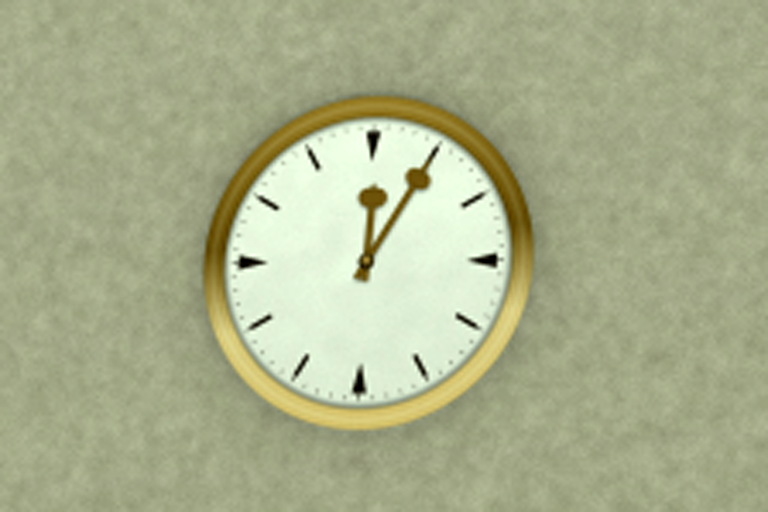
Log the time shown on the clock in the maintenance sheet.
12:05
